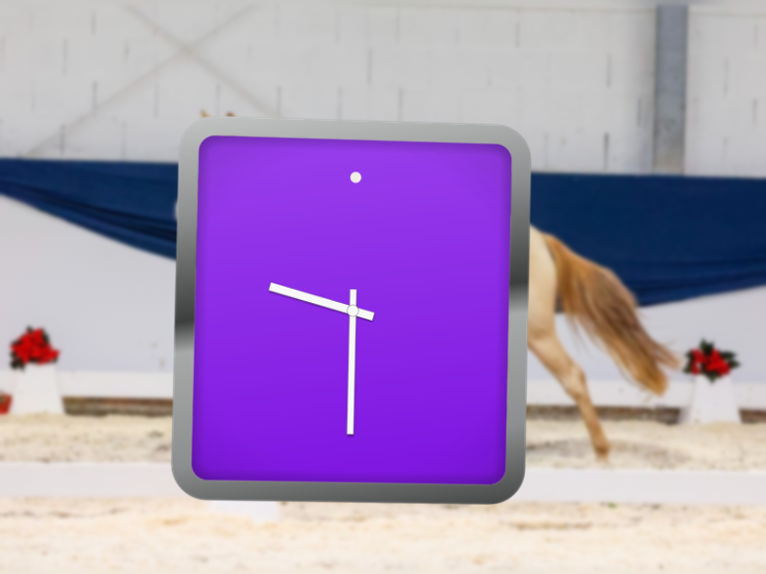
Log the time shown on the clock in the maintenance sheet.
9:30
